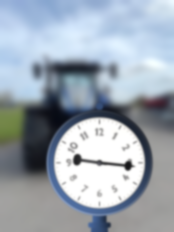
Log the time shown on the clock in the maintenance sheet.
9:16
